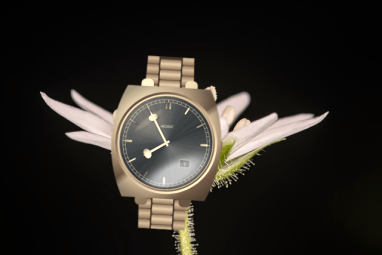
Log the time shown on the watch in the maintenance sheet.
7:55
